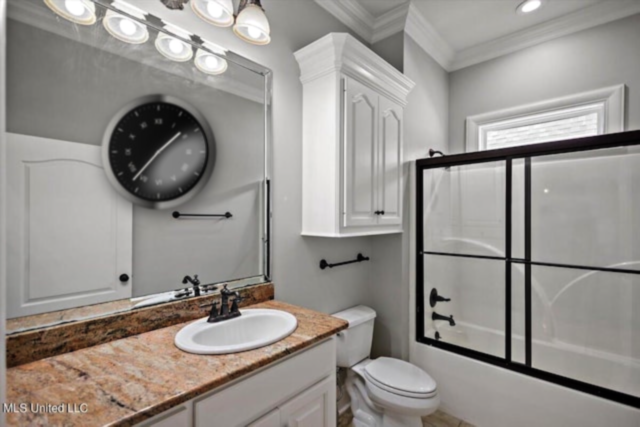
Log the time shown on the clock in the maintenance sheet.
1:37
